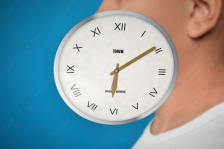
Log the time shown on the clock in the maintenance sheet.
6:09
